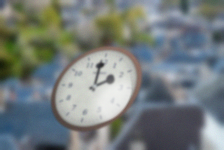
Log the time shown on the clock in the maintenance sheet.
1:59
